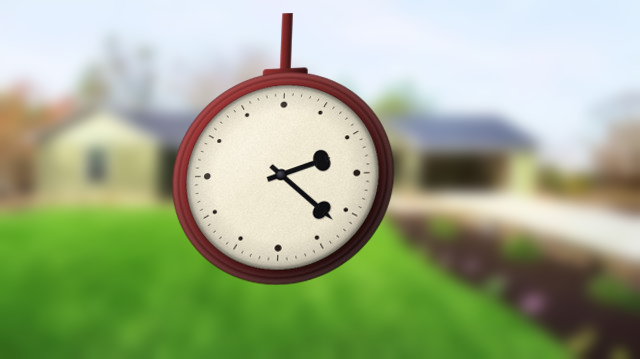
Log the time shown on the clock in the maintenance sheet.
2:22
